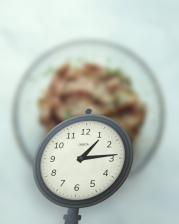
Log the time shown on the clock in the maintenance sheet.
1:14
